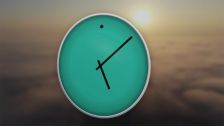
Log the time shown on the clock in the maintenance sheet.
5:08
